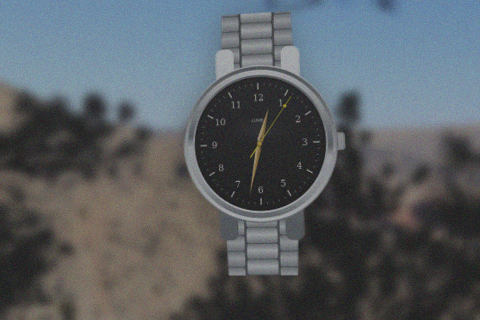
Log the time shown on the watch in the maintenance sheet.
12:32:06
